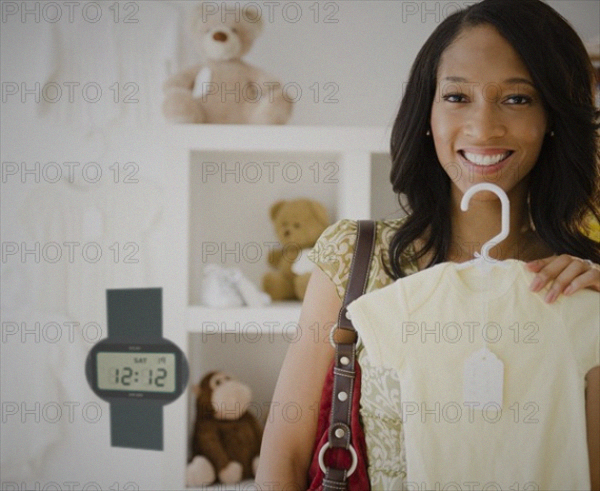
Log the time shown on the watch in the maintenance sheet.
12:12
